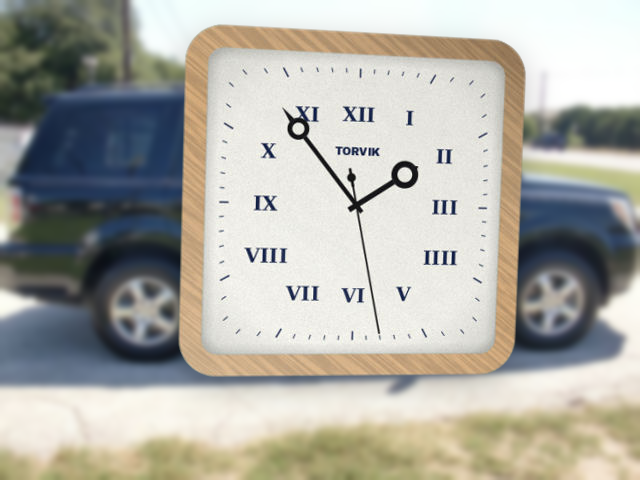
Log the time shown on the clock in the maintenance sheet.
1:53:28
